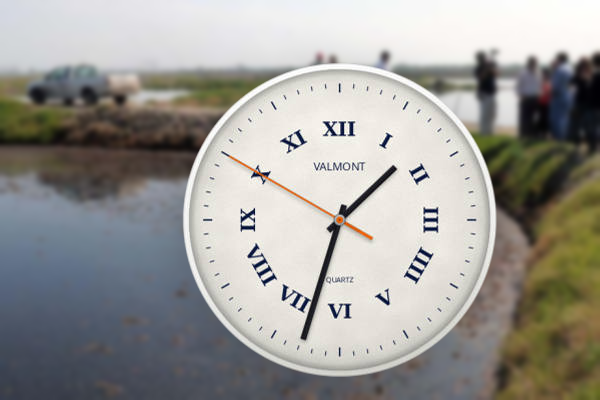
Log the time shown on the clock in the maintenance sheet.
1:32:50
